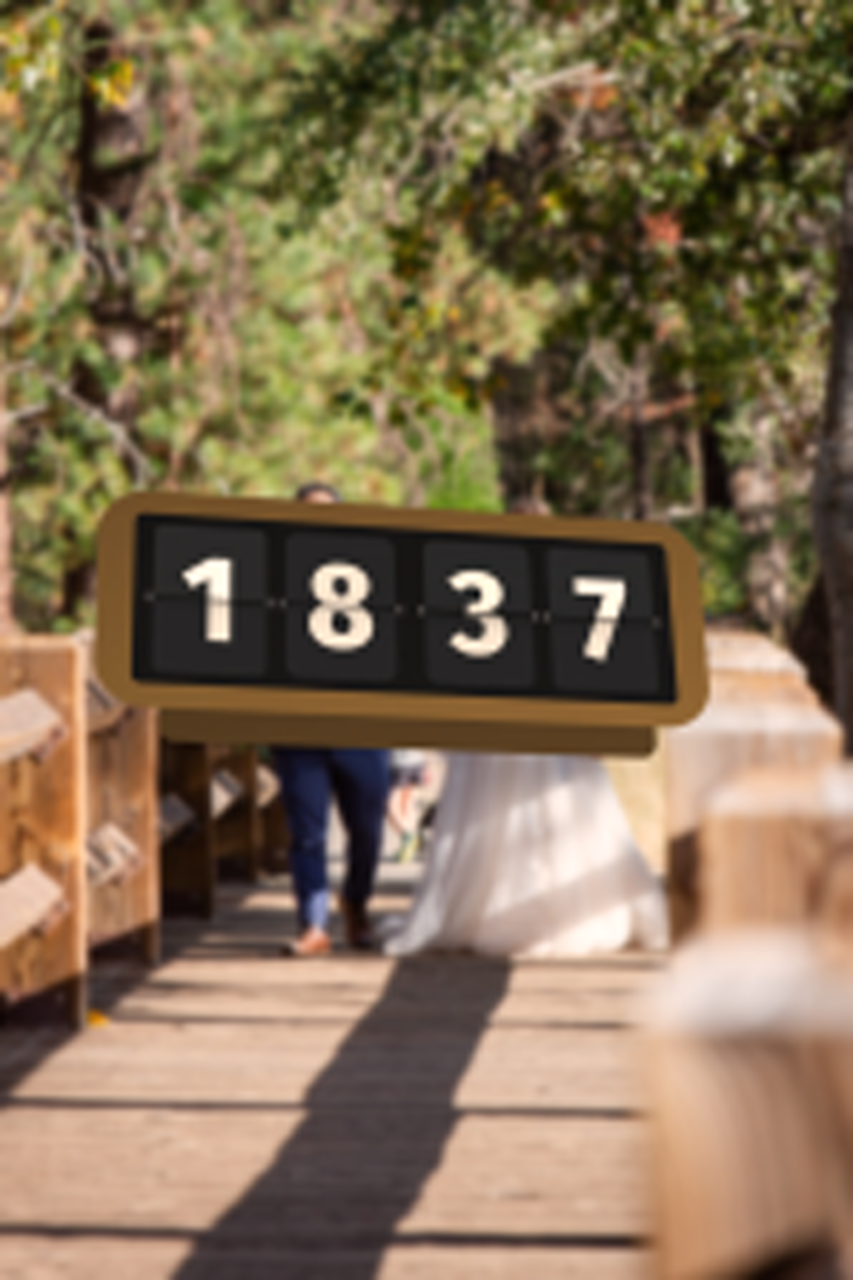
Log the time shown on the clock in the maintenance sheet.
18:37
